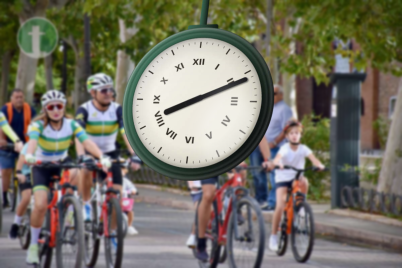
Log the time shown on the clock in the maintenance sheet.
8:11
